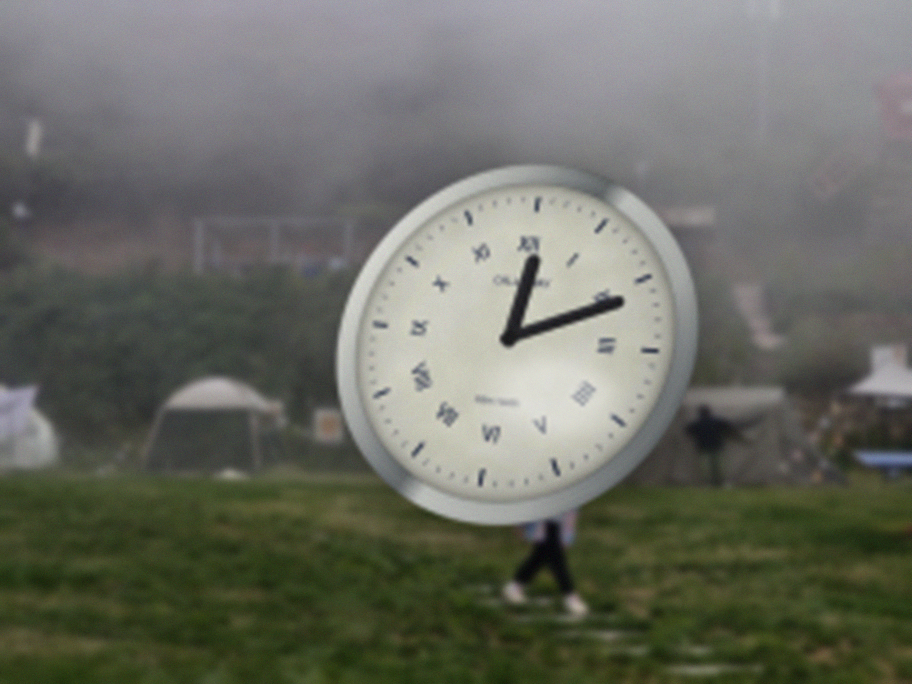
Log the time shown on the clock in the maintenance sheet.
12:11
